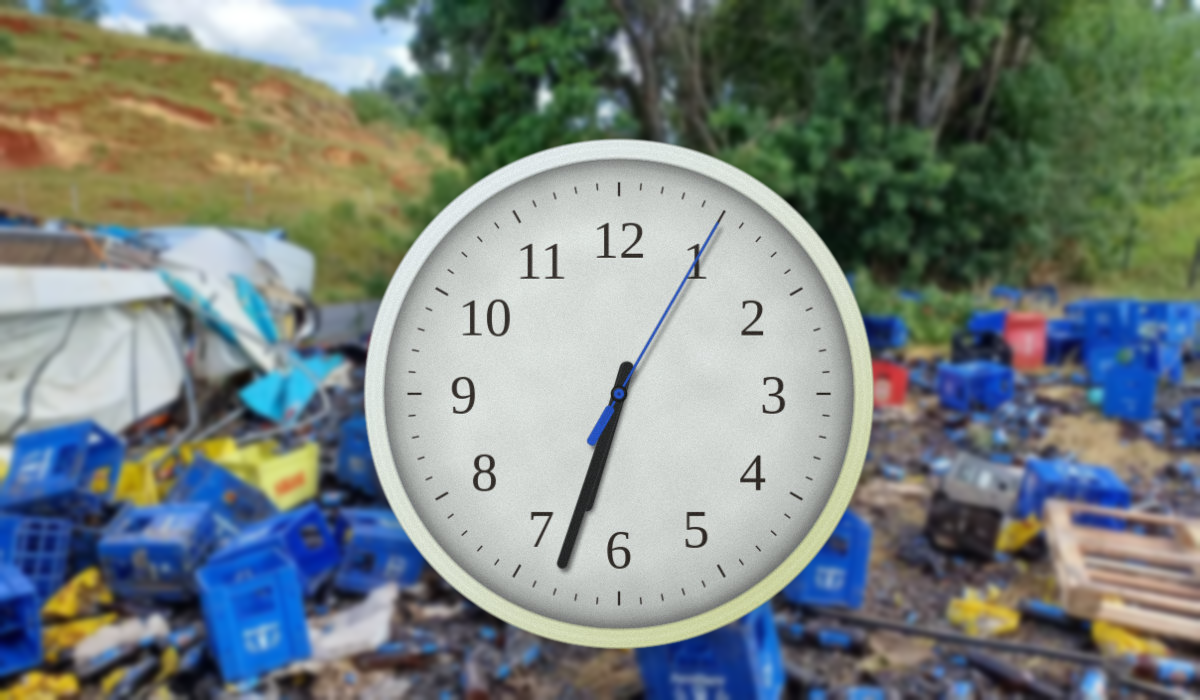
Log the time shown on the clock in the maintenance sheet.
6:33:05
